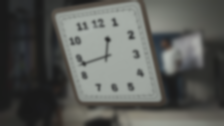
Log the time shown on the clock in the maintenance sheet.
12:43
